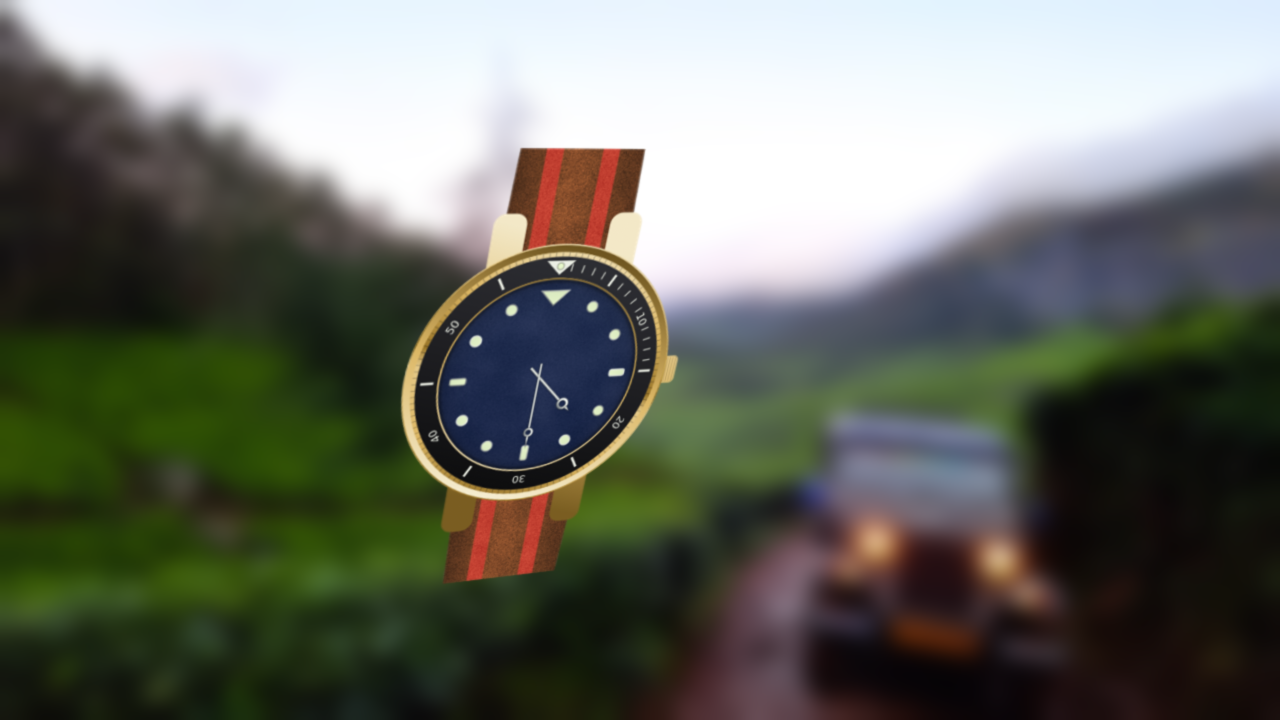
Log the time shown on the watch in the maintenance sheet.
4:30
